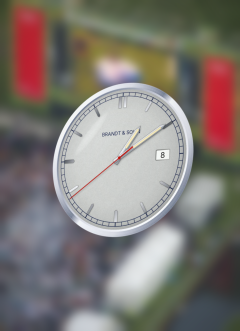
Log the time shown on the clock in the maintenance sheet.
1:09:39
